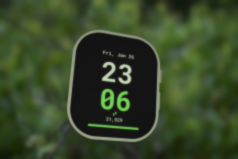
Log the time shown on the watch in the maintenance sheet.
23:06
